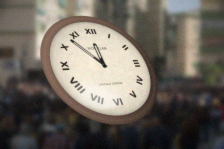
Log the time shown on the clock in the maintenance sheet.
11:53
